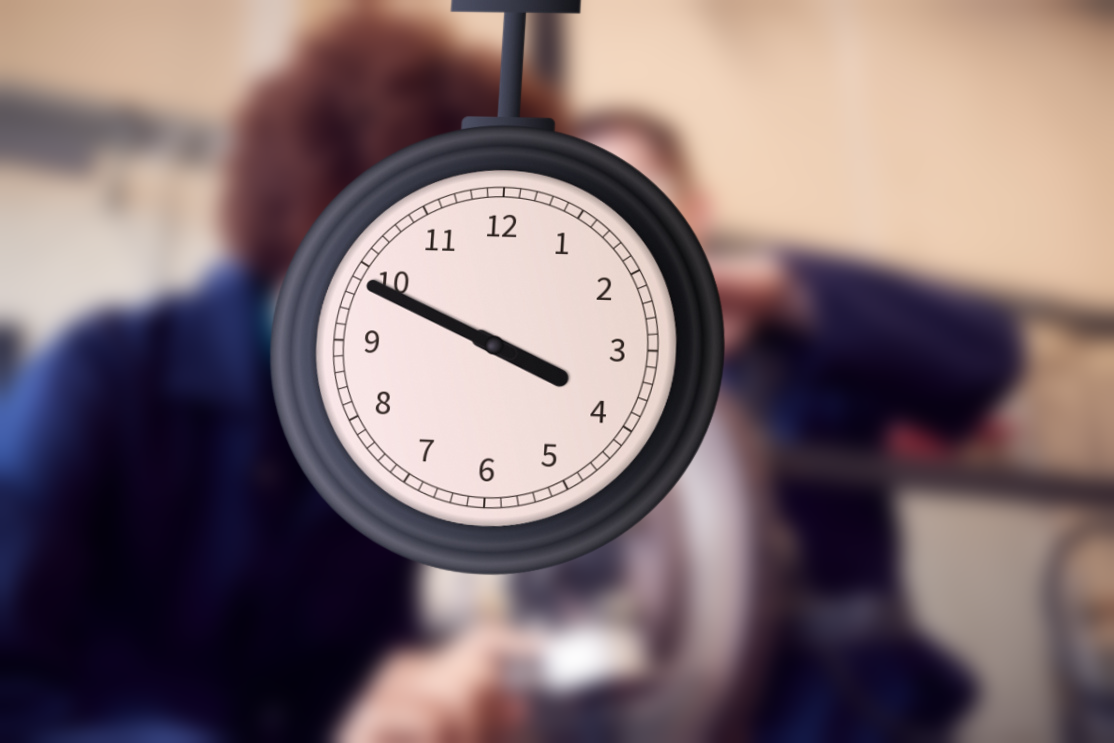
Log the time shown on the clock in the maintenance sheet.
3:49
